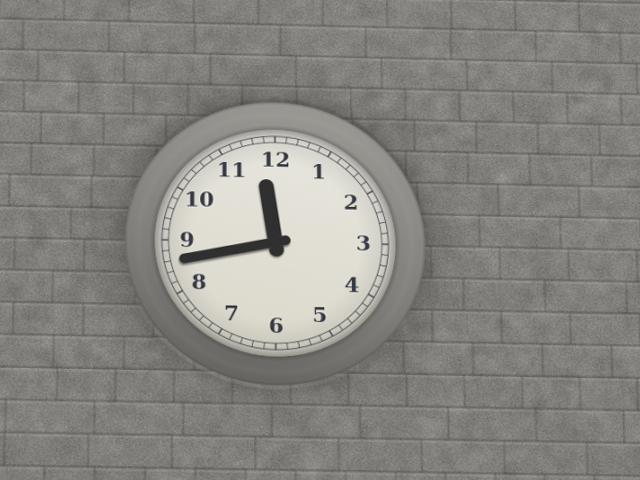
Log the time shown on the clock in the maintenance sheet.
11:43
